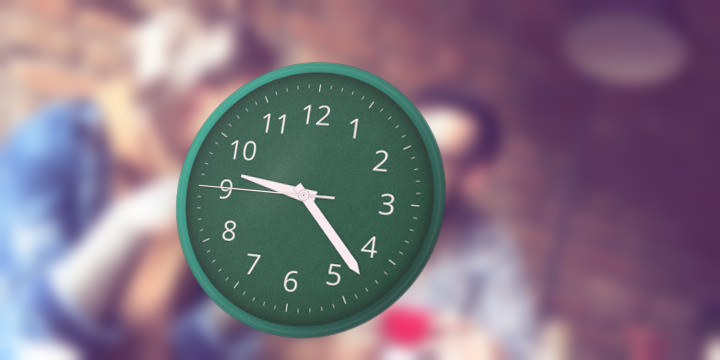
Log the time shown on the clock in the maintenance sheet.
9:22:45
